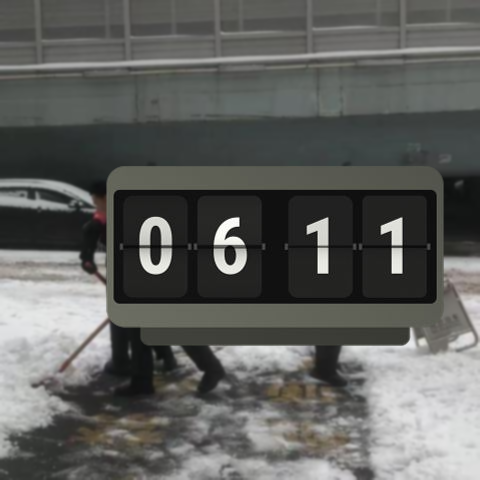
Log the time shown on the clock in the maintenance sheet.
6:11
